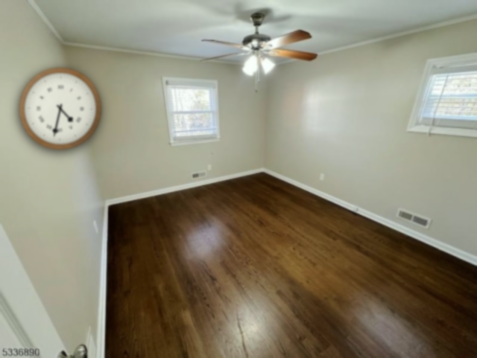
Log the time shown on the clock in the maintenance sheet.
4:32
